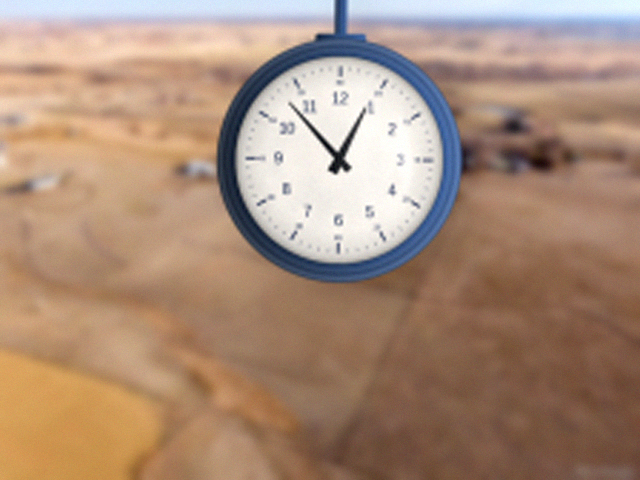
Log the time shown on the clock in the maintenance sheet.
12:53
